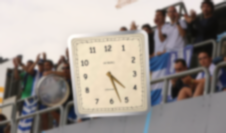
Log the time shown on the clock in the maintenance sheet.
4:27
